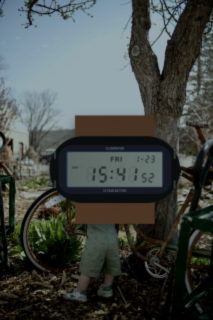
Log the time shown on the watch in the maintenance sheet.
15:41:52
